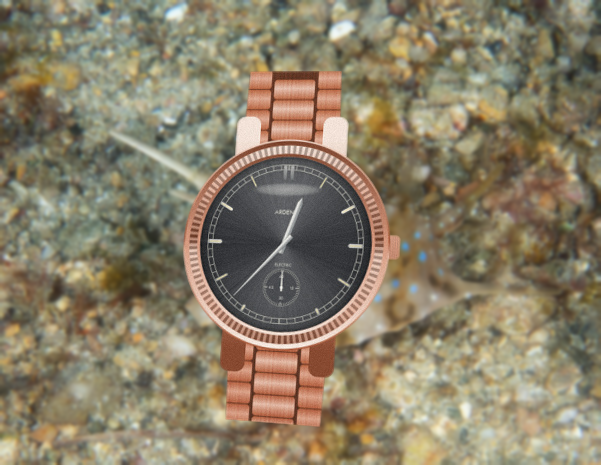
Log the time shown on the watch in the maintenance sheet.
12:37
